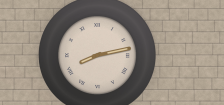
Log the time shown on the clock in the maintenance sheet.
8:13
